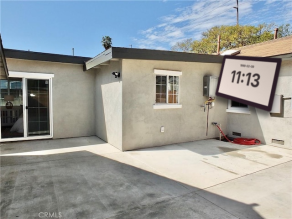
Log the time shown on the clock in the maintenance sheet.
11:13
